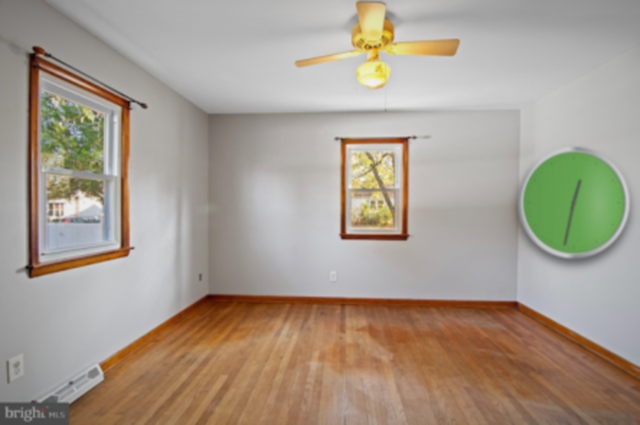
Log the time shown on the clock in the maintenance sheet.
12:32
